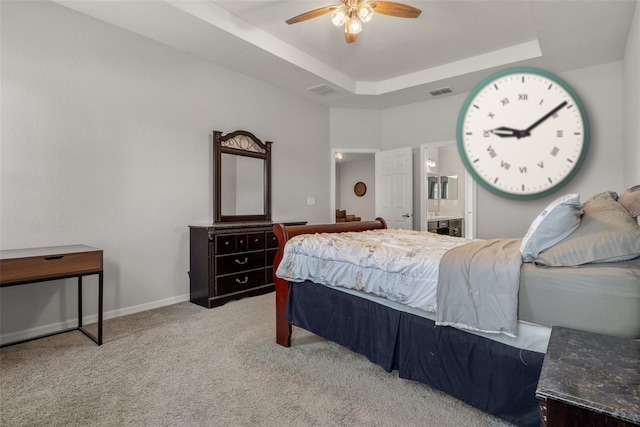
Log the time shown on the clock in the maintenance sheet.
9:09
